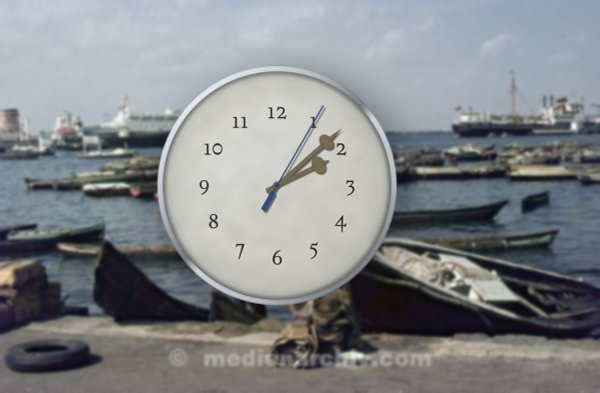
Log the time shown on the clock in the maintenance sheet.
2:08:05
